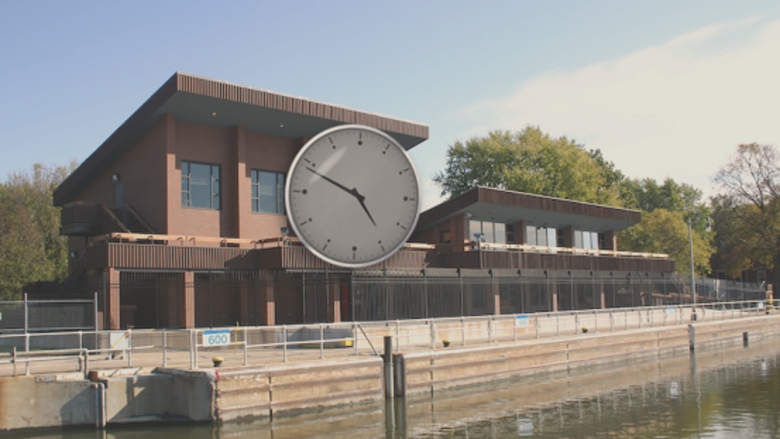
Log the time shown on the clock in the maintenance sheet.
4:49
